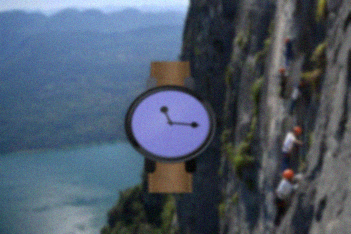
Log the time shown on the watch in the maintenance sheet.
11:16
